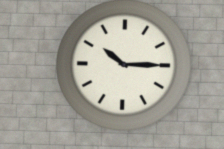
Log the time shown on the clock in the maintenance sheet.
10:15
